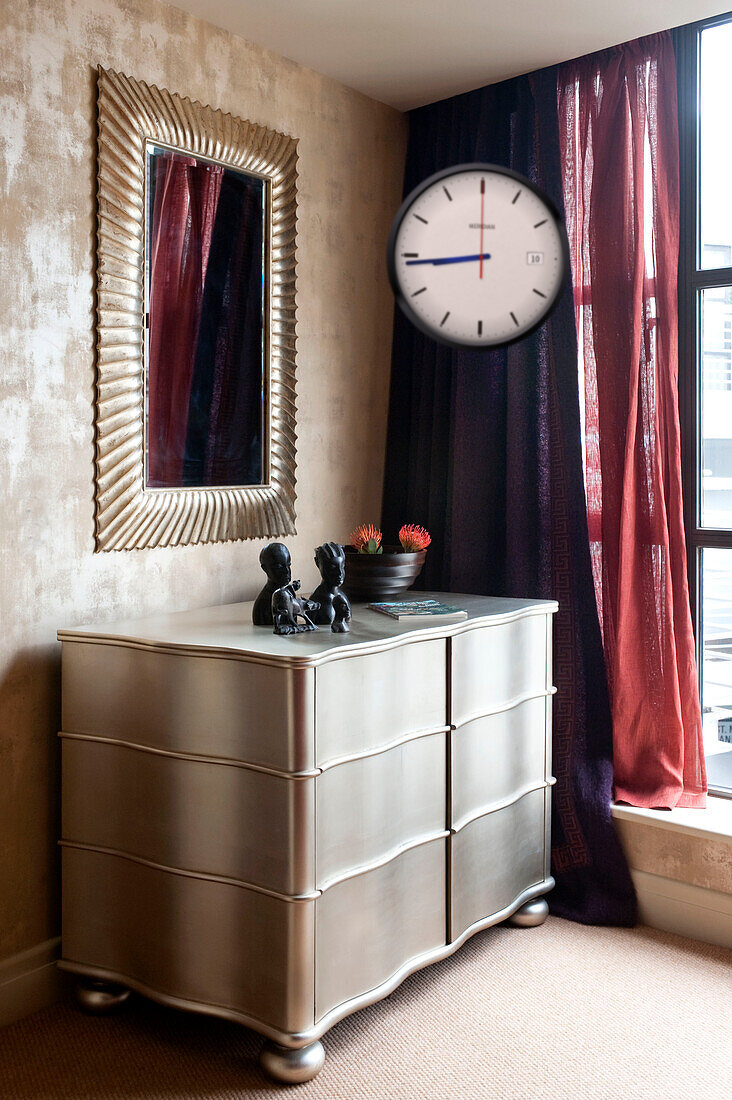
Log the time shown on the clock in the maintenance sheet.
8:44:00
